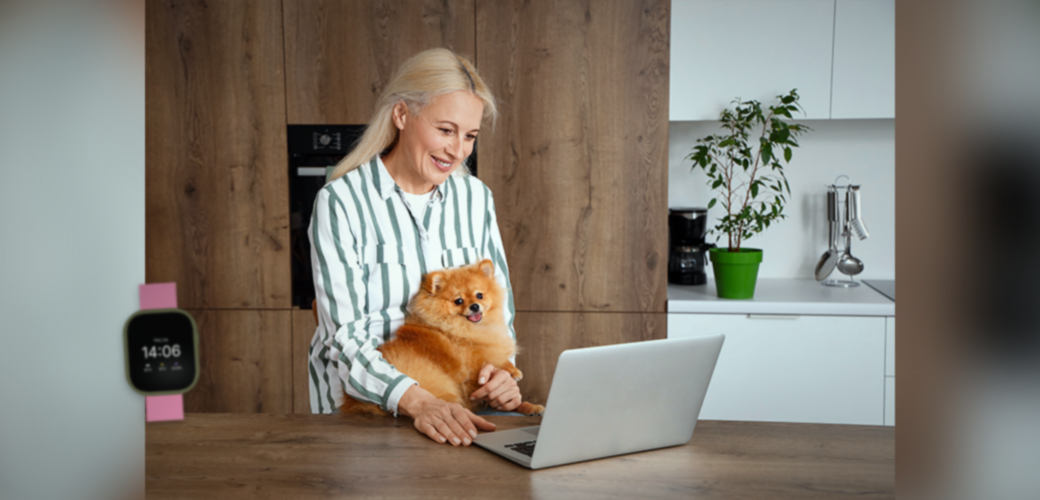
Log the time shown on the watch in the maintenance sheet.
14:06
